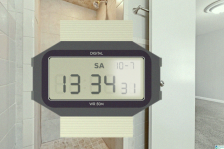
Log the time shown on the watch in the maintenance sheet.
13:34:31
